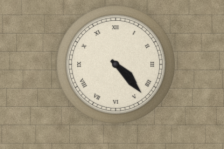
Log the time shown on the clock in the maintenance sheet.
4:23
